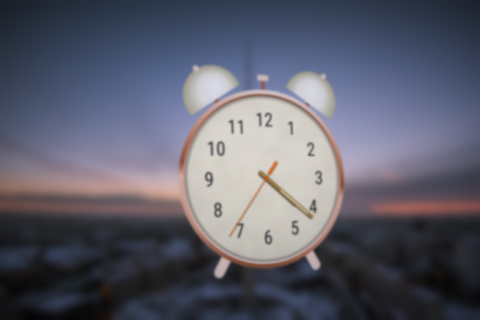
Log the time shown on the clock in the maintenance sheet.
4:21:36
